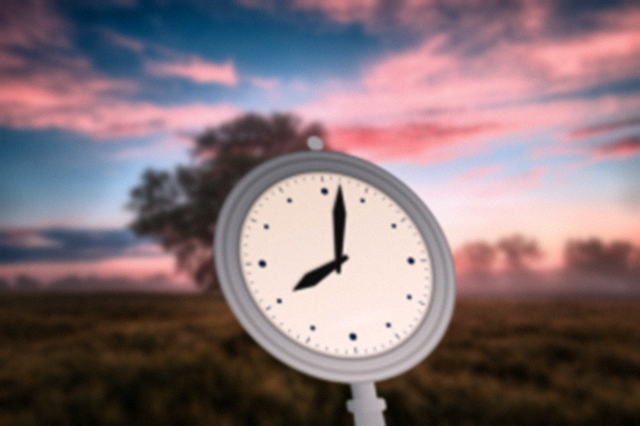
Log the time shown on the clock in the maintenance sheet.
8:02
